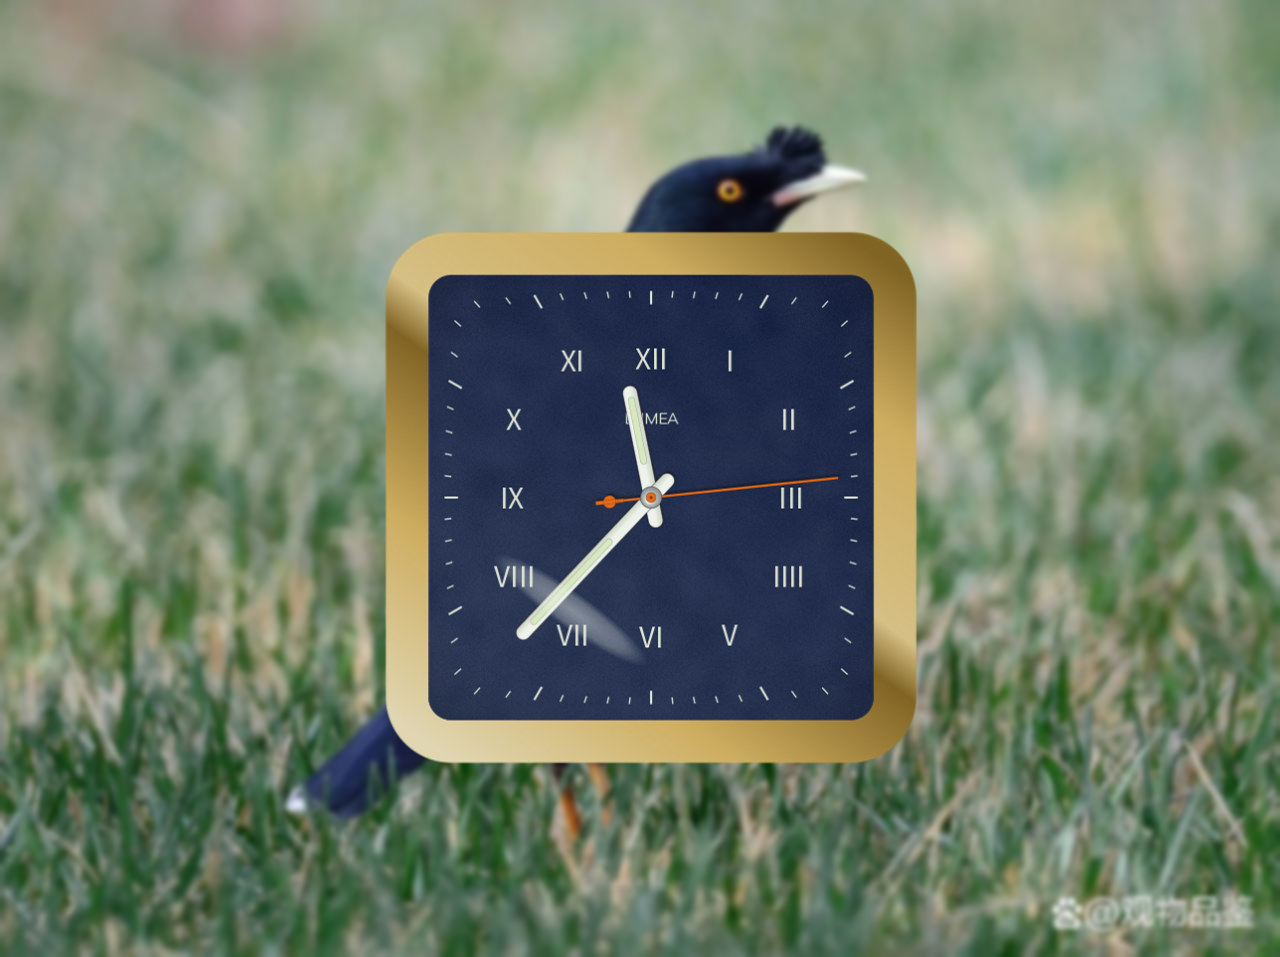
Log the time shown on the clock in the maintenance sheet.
11:37:14
